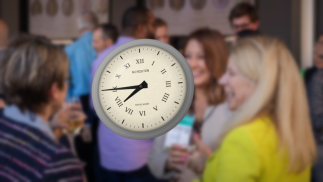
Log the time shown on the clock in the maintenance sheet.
7:45
